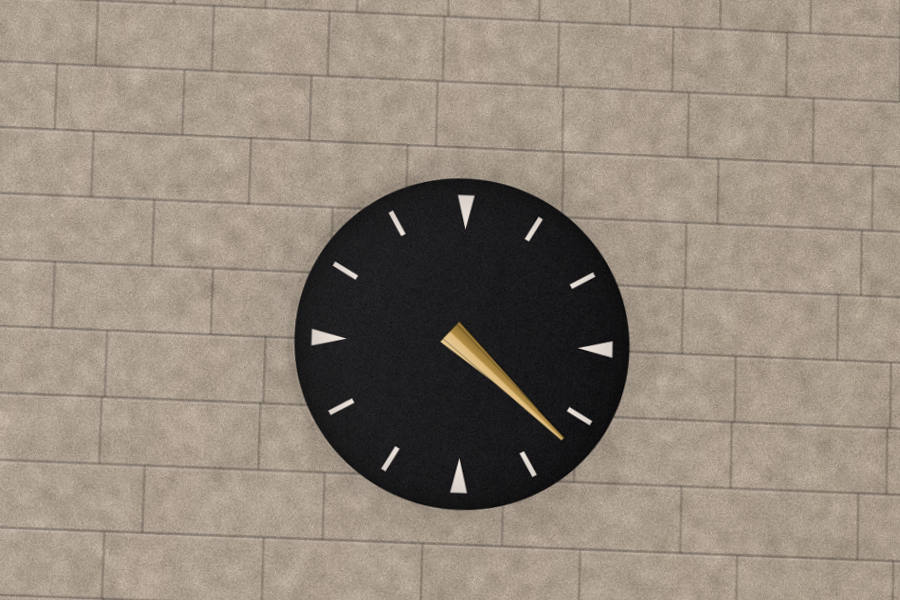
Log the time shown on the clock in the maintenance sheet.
4:22
